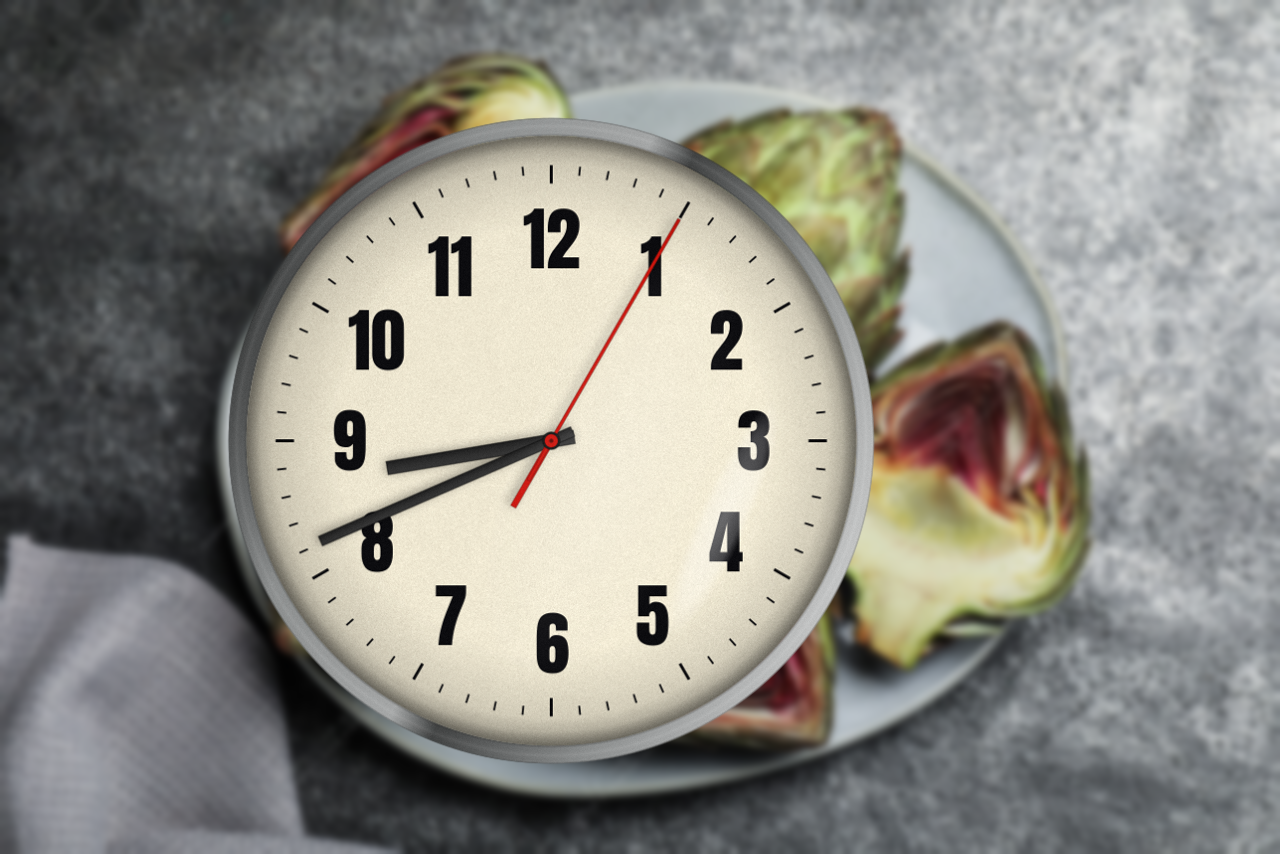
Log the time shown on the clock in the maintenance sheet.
8:41:05
